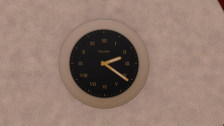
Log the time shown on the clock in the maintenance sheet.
2:21
